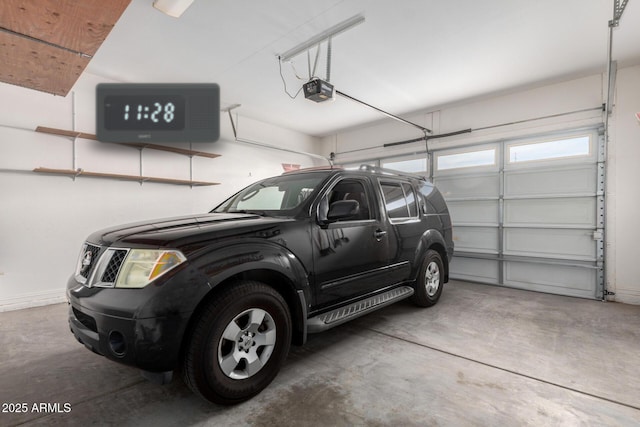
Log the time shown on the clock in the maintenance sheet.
11:28
